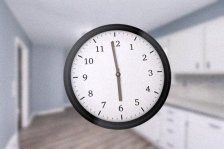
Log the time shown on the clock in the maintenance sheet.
5:59
